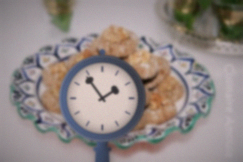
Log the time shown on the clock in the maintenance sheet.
1:54
